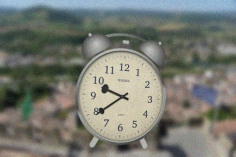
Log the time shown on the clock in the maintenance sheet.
9:39
